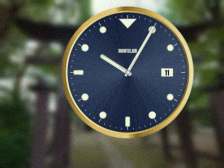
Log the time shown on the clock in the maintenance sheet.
10:05
